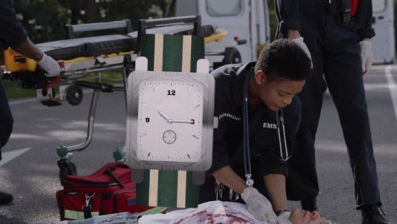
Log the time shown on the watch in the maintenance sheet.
10:15
